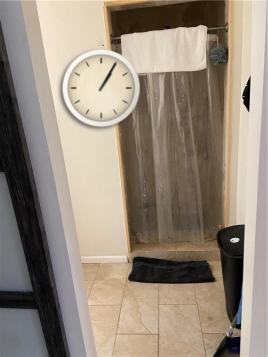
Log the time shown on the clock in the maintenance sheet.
1:05
